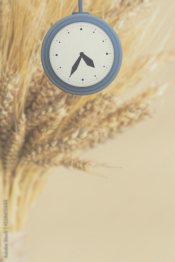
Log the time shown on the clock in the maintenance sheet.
4:35
